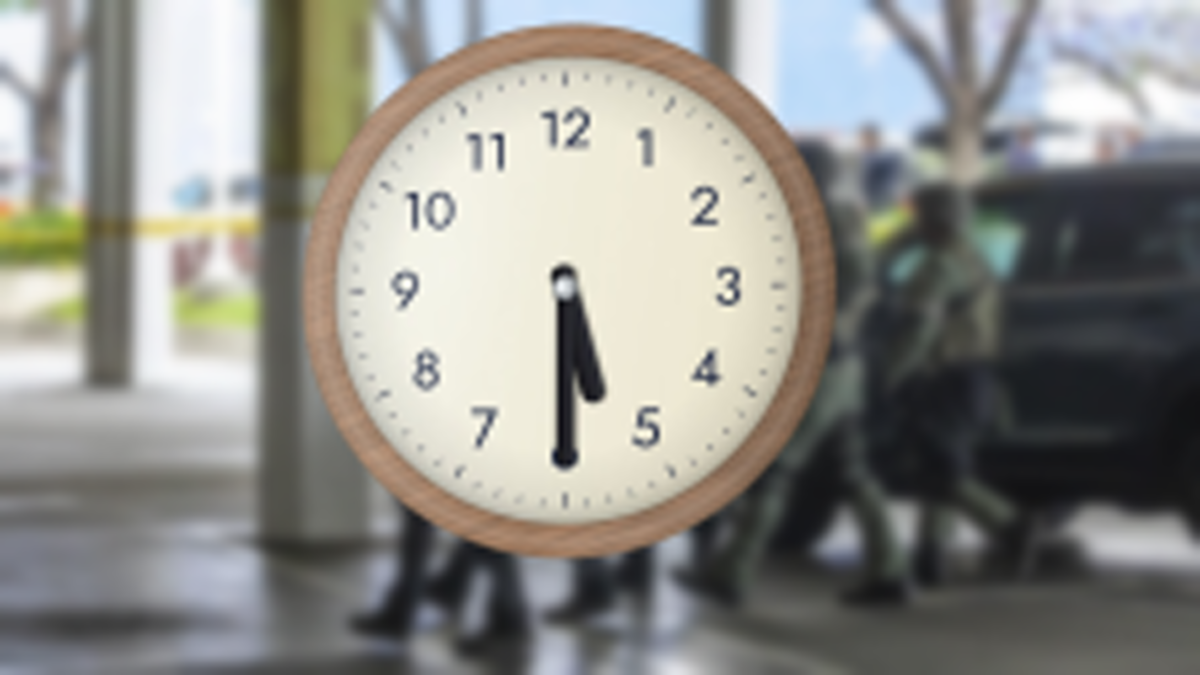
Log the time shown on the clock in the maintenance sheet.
5:30
